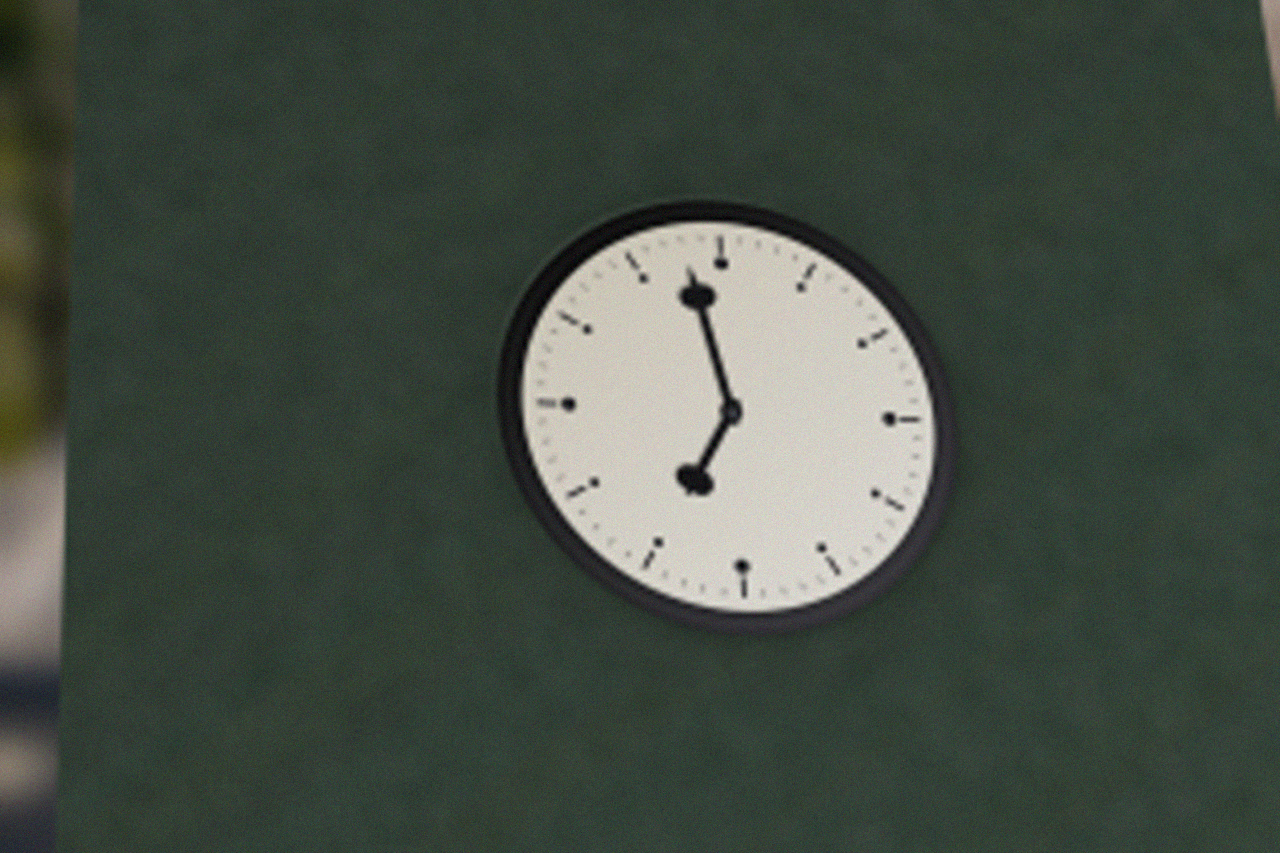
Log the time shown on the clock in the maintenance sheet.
6:58
